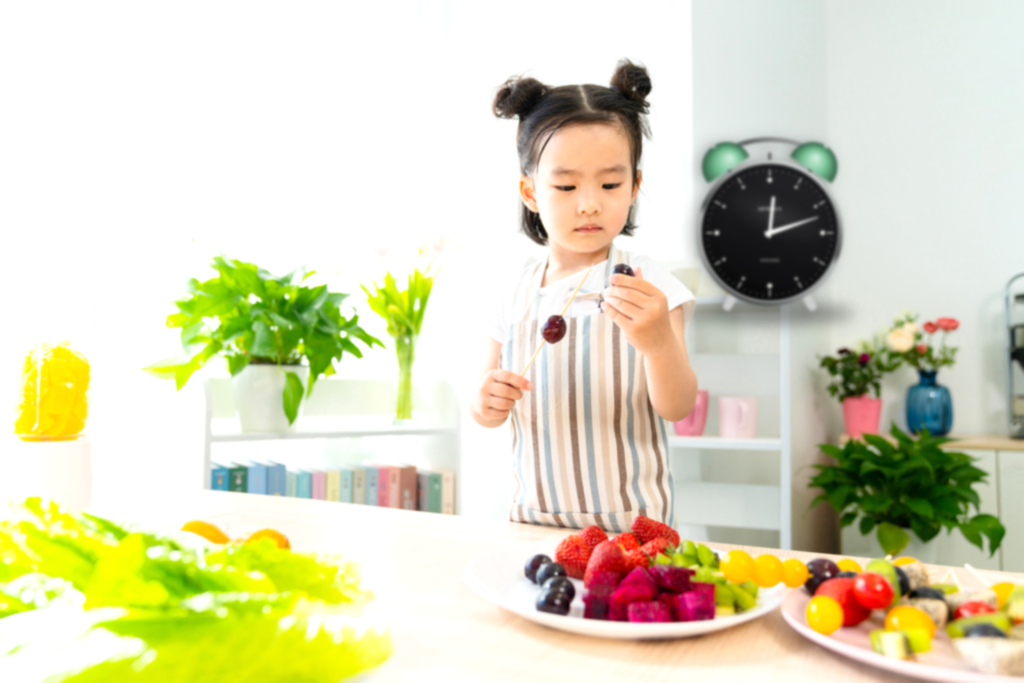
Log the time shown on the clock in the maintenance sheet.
12:12
